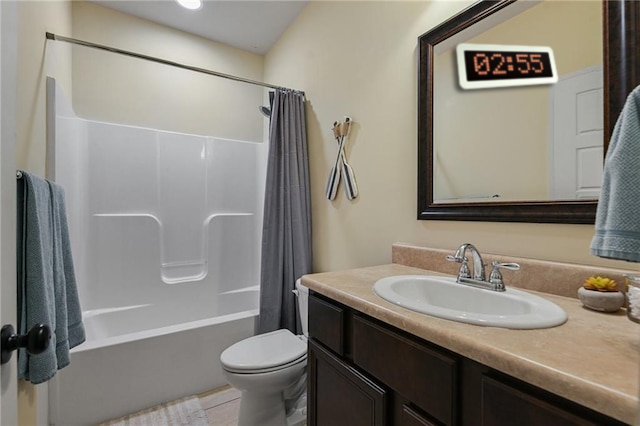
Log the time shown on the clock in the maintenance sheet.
2:55
